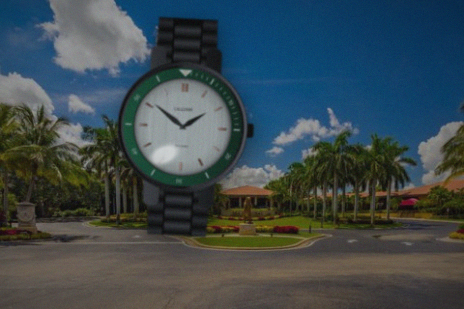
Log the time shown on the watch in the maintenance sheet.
1:51
